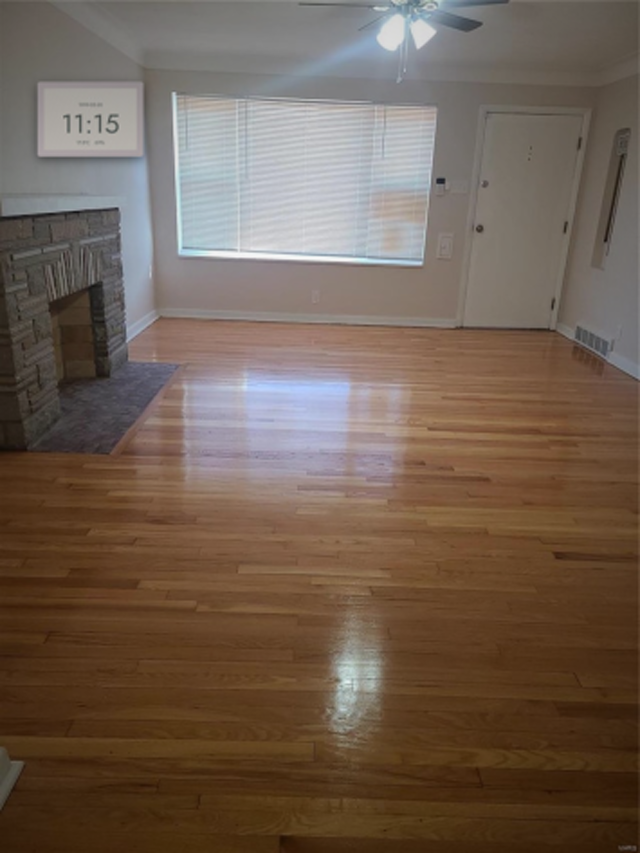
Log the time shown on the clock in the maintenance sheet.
11:15
